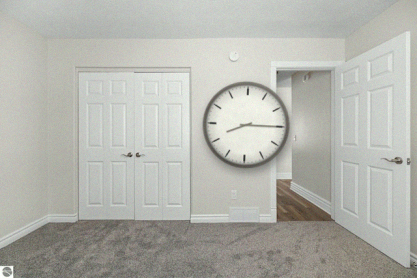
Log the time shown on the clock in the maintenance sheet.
8:15
